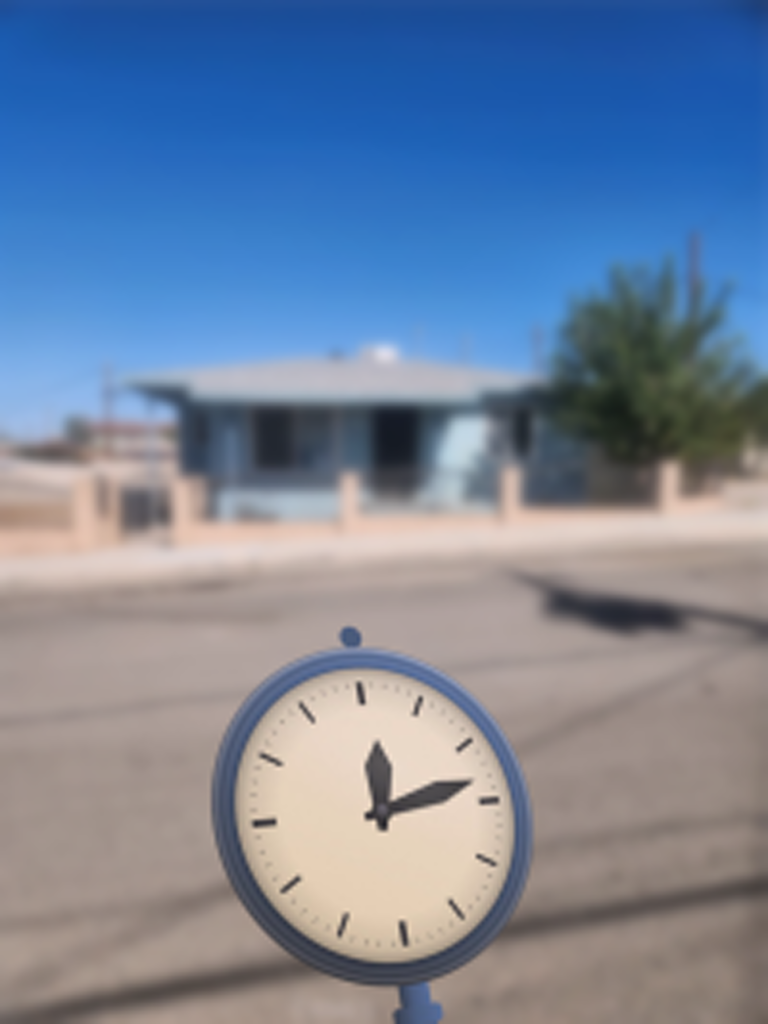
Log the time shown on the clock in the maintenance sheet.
12:13
